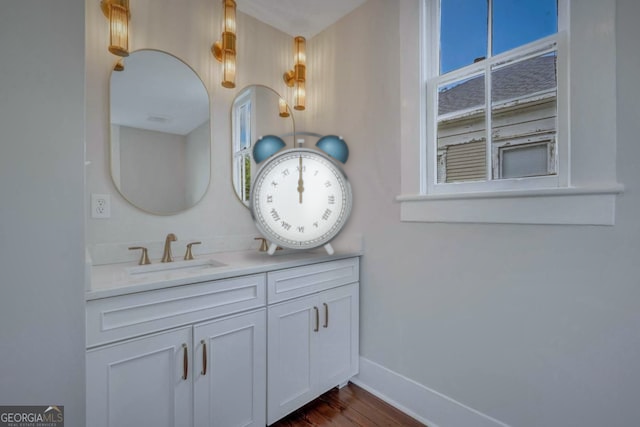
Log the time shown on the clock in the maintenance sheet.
12:00
